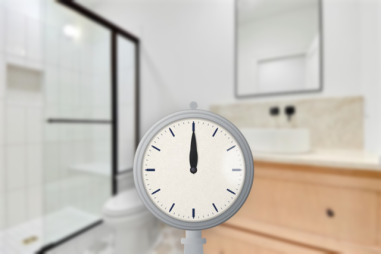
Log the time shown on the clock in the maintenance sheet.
12:00
